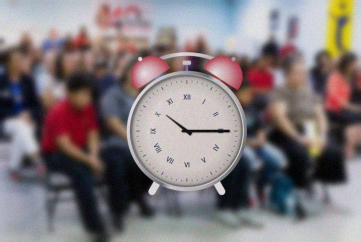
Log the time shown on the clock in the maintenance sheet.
10:15
